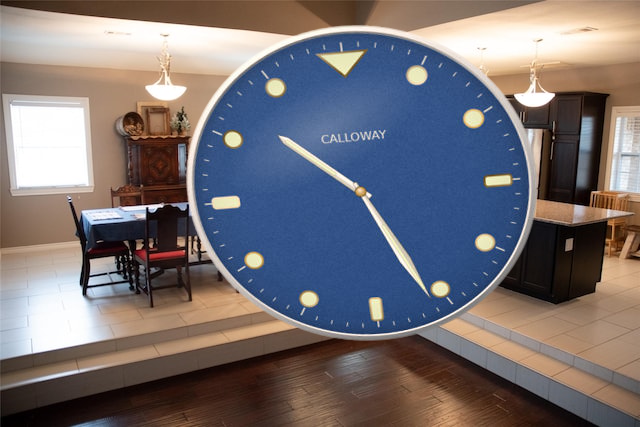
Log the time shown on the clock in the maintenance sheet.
10:26
